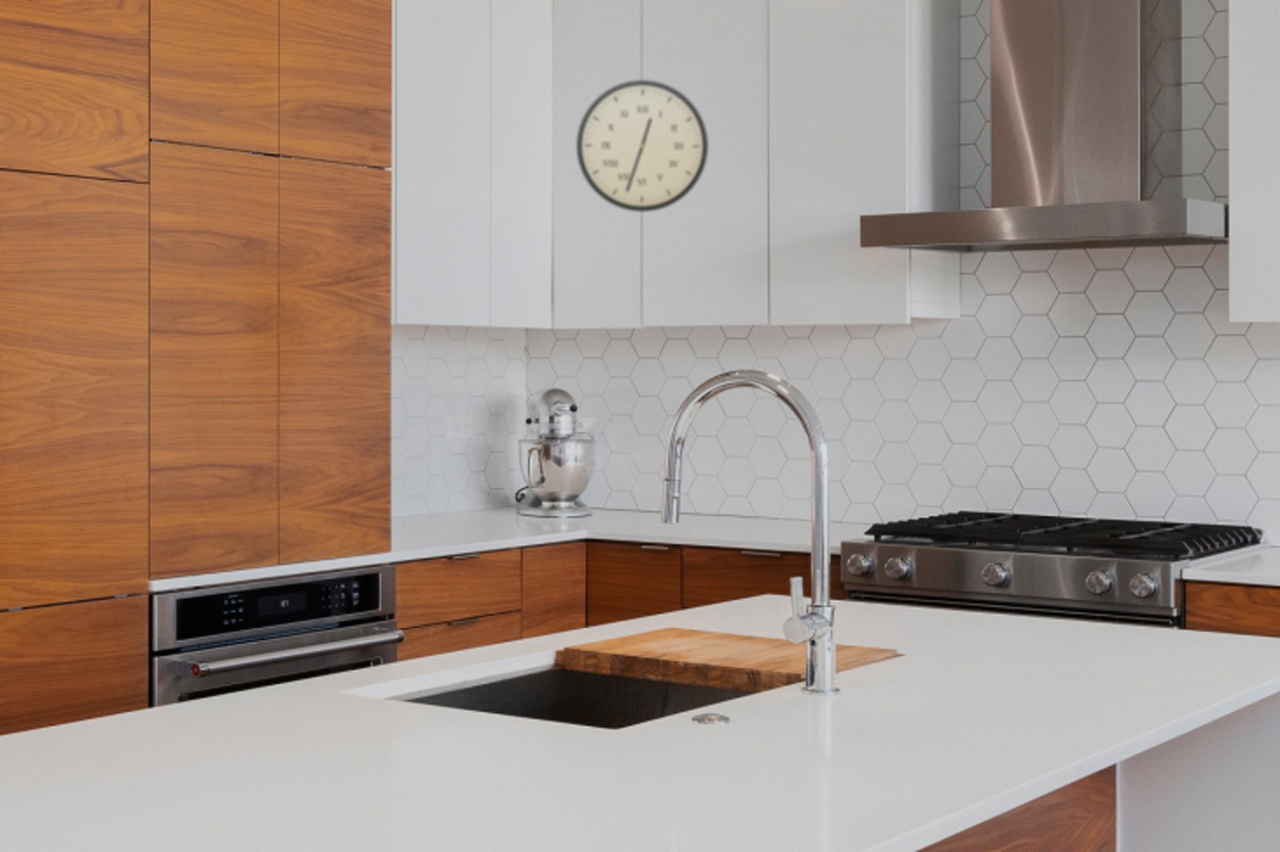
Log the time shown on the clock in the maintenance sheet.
12:33
